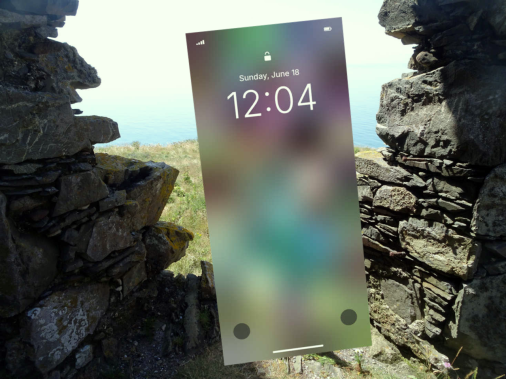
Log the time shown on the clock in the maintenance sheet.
12:04
